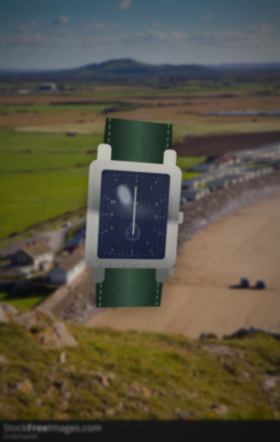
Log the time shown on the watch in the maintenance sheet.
6:00
